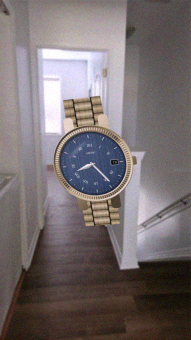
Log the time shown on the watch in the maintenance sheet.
8:24
